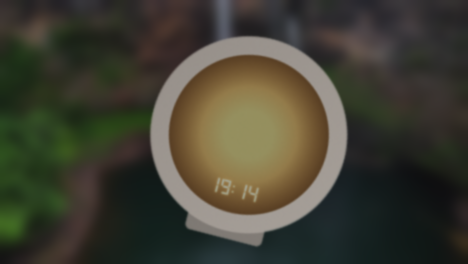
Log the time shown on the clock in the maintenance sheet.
19:14
